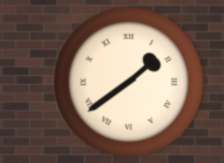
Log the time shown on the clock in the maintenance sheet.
1:39
